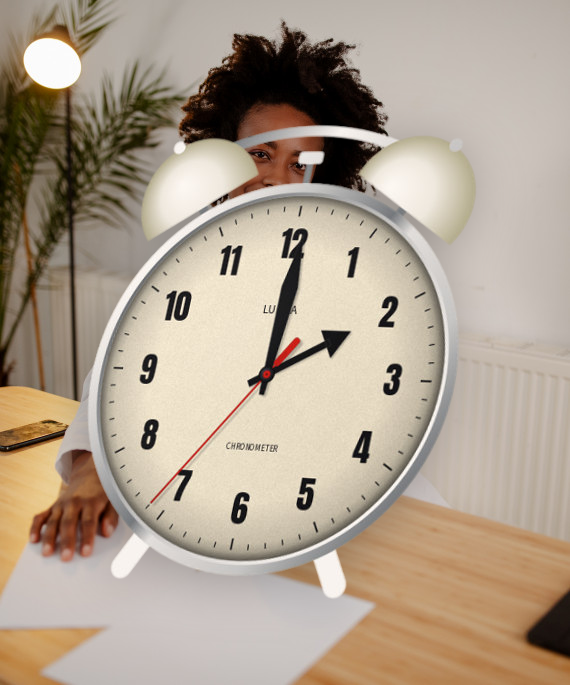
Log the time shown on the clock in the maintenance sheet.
2:00:36
